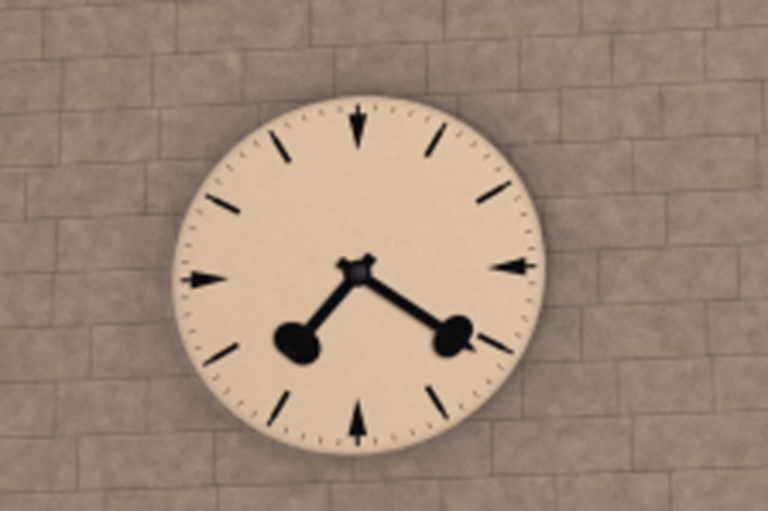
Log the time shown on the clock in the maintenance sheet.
7:21
